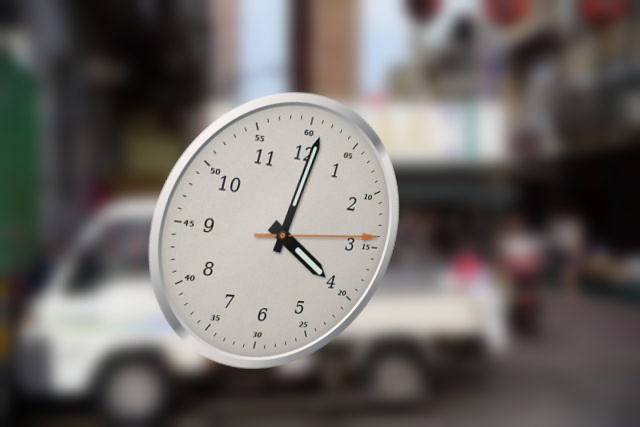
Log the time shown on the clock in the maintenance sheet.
4:01:14
